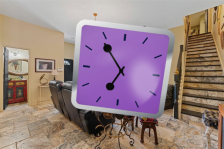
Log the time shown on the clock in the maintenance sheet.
6:54
